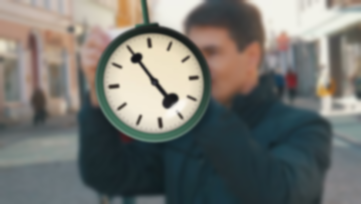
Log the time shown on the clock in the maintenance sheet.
4:55
